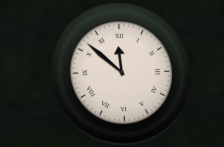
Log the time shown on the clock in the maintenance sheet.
11:52
